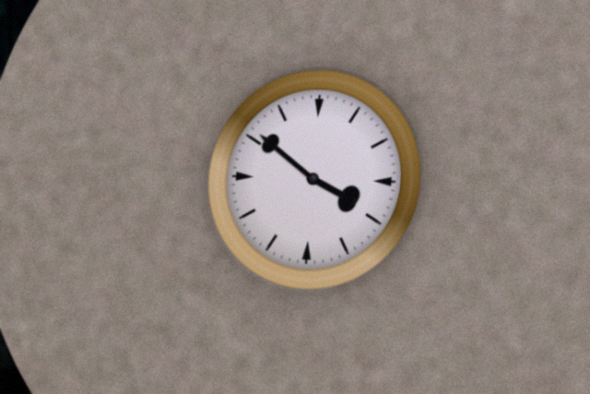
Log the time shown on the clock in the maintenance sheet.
3:51
